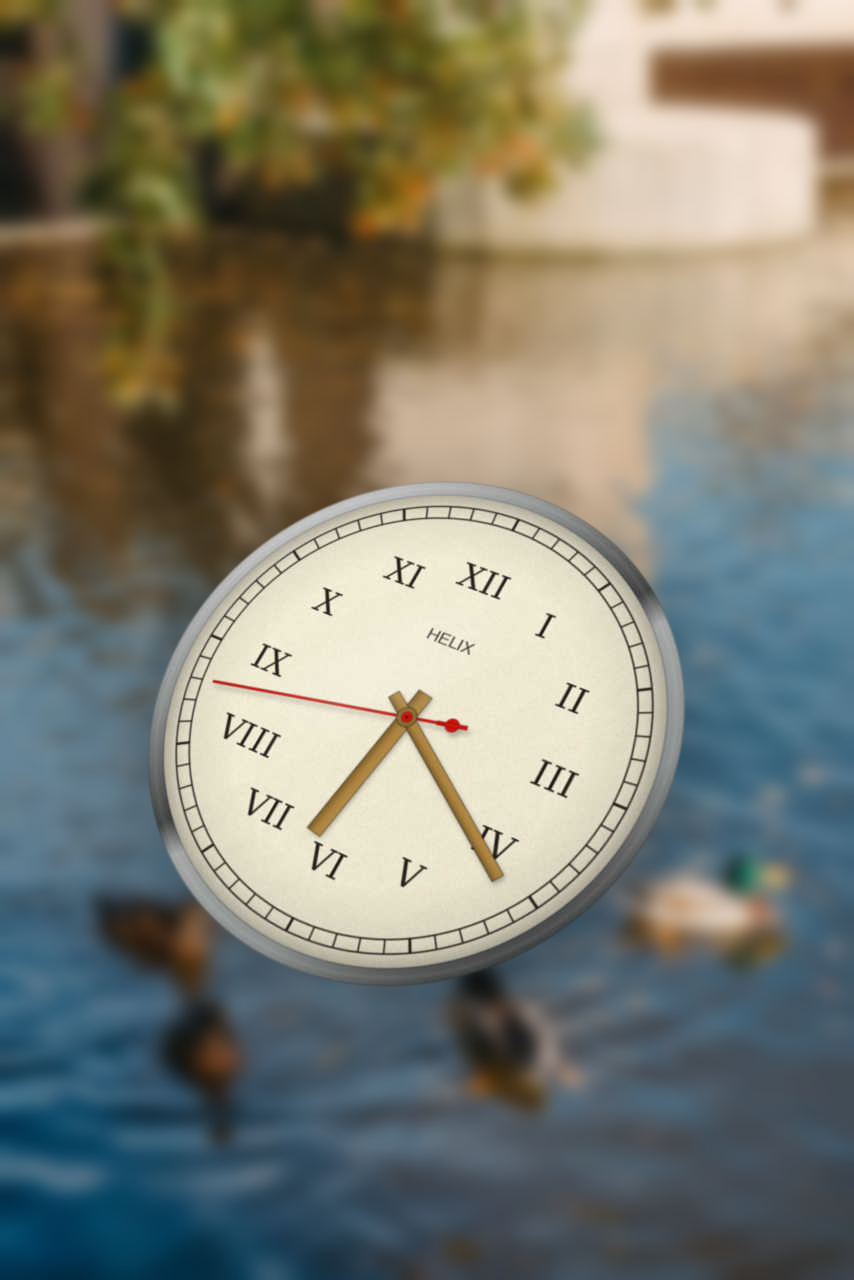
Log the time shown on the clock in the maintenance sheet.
6:20:43
